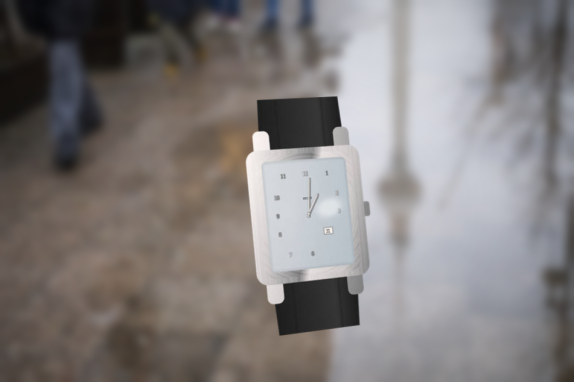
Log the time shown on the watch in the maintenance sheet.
1:01
